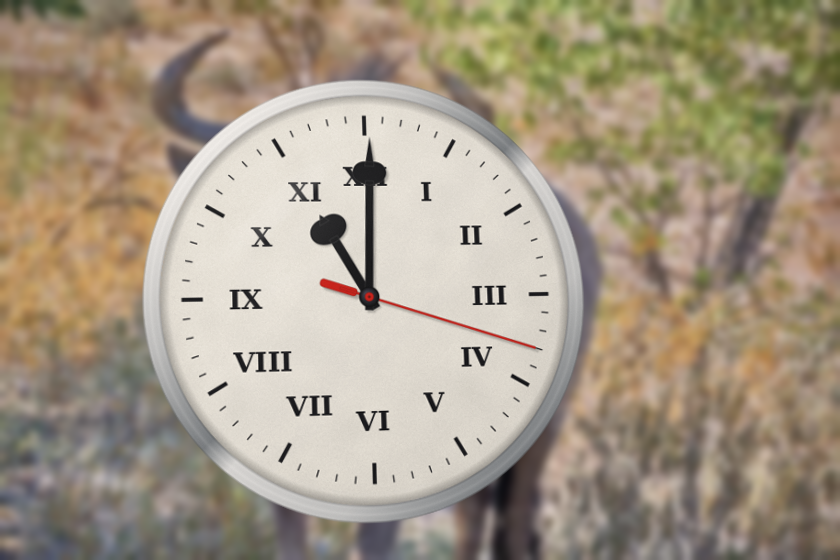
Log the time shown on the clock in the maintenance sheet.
11:00:18
